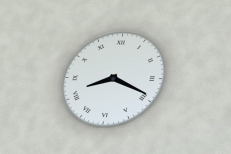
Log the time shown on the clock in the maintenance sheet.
8:19
